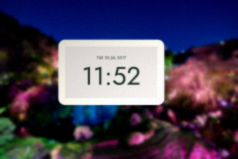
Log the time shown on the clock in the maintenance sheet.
11:52
